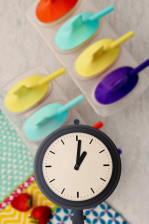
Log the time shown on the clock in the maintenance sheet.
1:01
